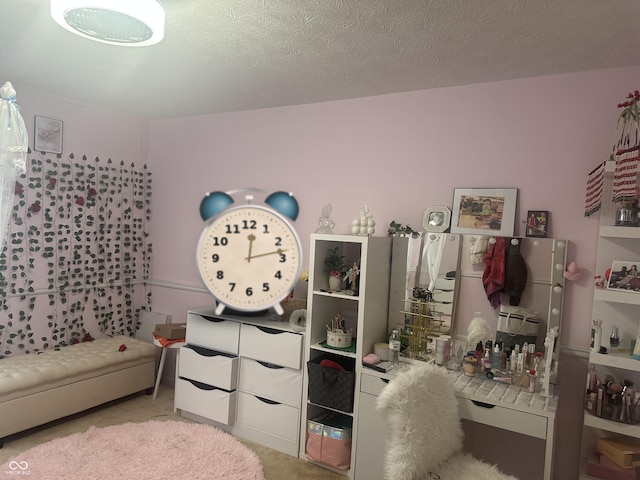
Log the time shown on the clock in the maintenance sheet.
12:13
